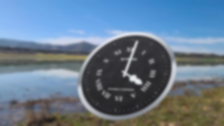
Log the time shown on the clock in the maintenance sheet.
4:01
